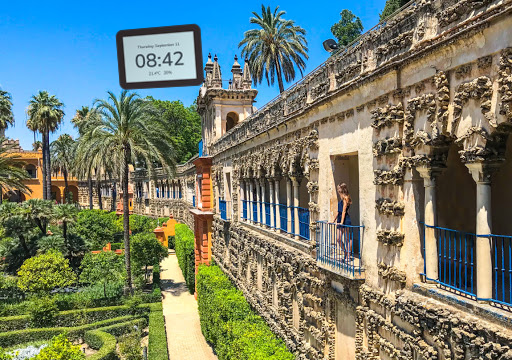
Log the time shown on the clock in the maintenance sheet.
8:42
